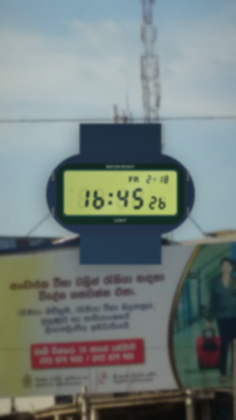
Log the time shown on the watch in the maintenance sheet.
16:45:26
